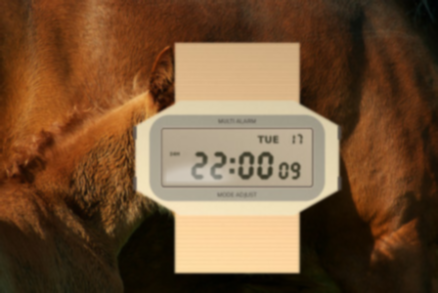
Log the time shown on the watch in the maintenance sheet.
22:00:09
